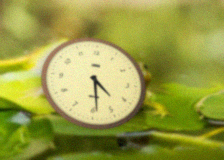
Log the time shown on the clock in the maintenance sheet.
4:29
